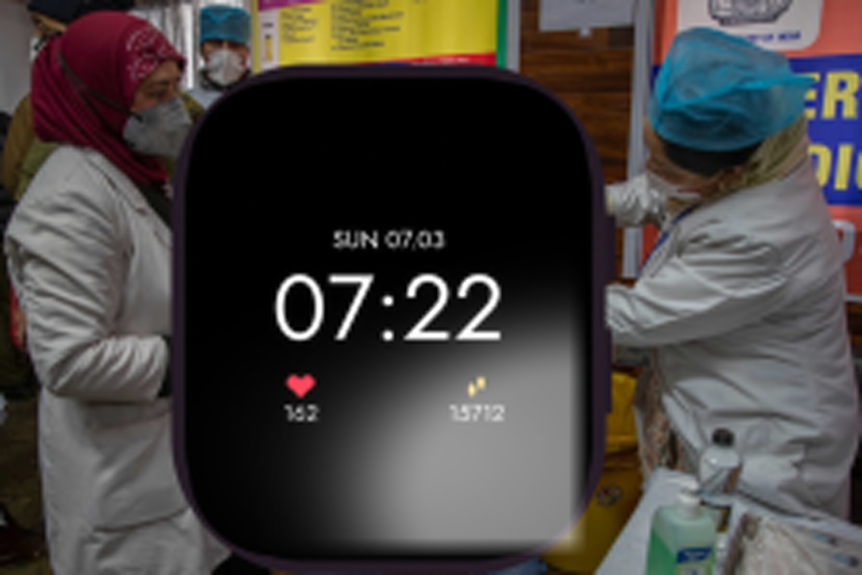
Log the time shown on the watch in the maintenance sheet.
7:22
